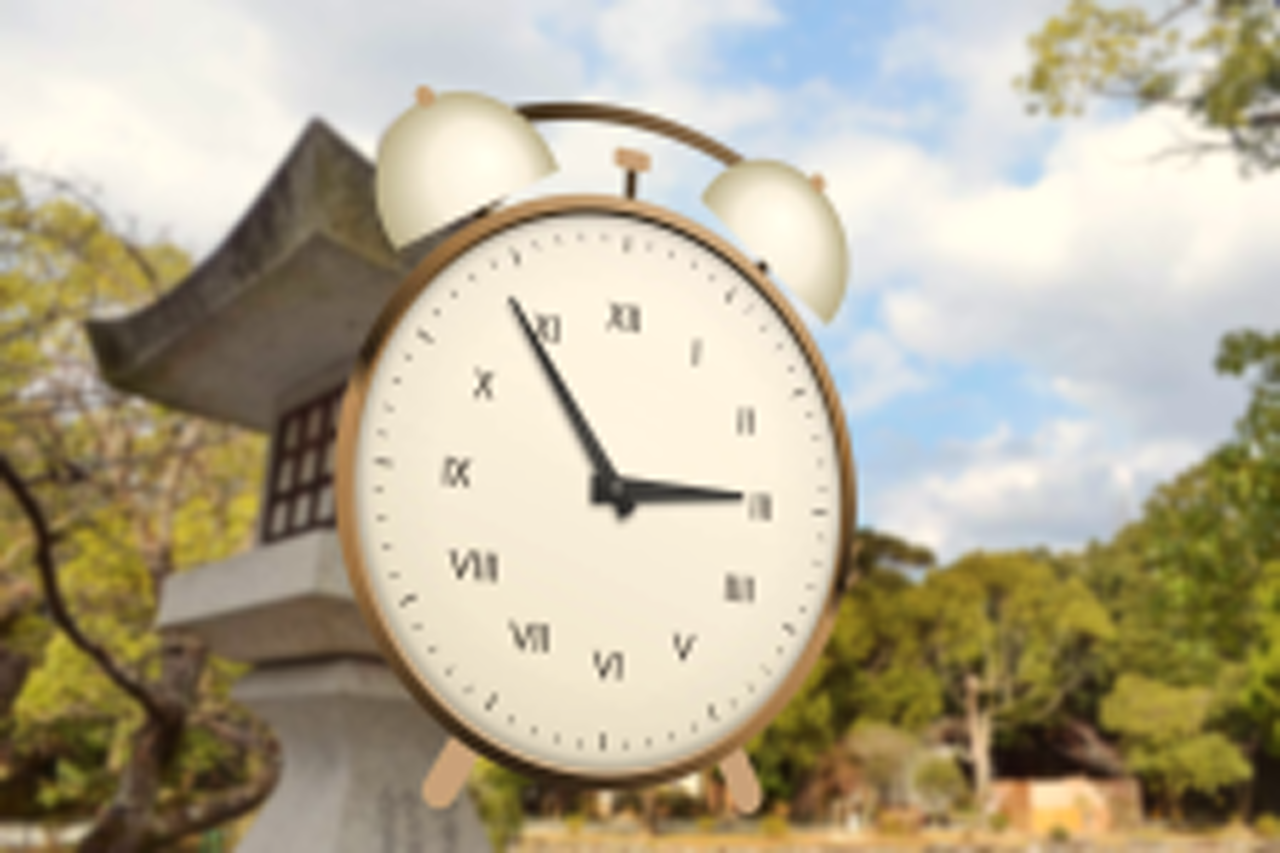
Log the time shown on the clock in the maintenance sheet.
2:54
